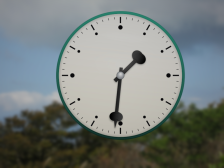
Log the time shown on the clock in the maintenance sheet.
1:31
